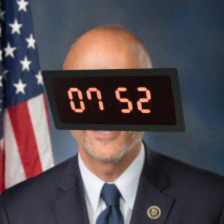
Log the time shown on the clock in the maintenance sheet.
7:52
